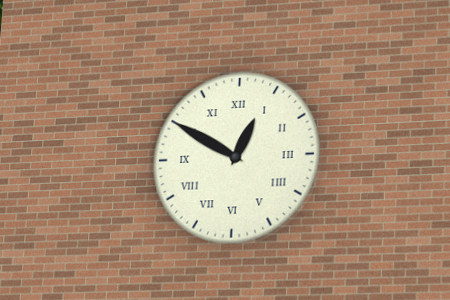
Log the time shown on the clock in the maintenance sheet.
12:50
